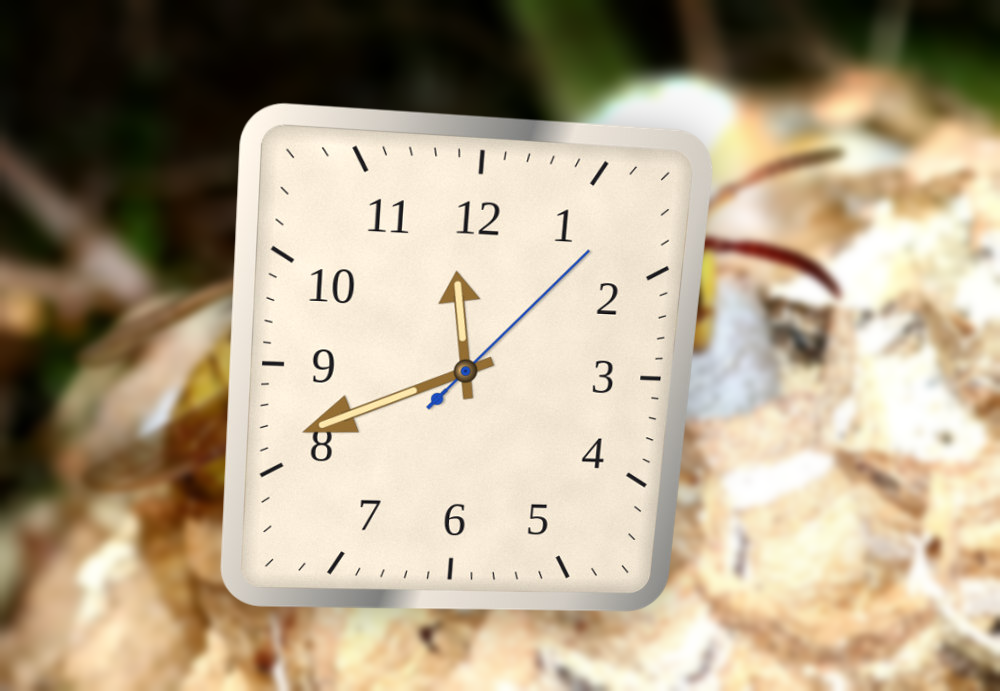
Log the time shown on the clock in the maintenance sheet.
11:41:07
